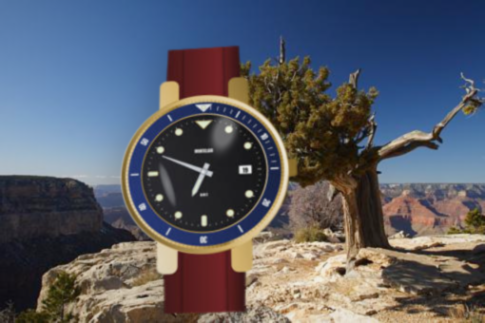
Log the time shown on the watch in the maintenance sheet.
6:49
